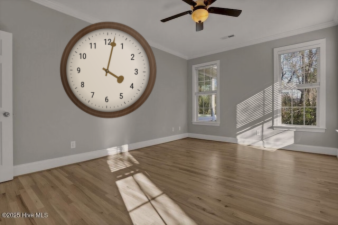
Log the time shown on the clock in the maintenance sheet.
4:02
